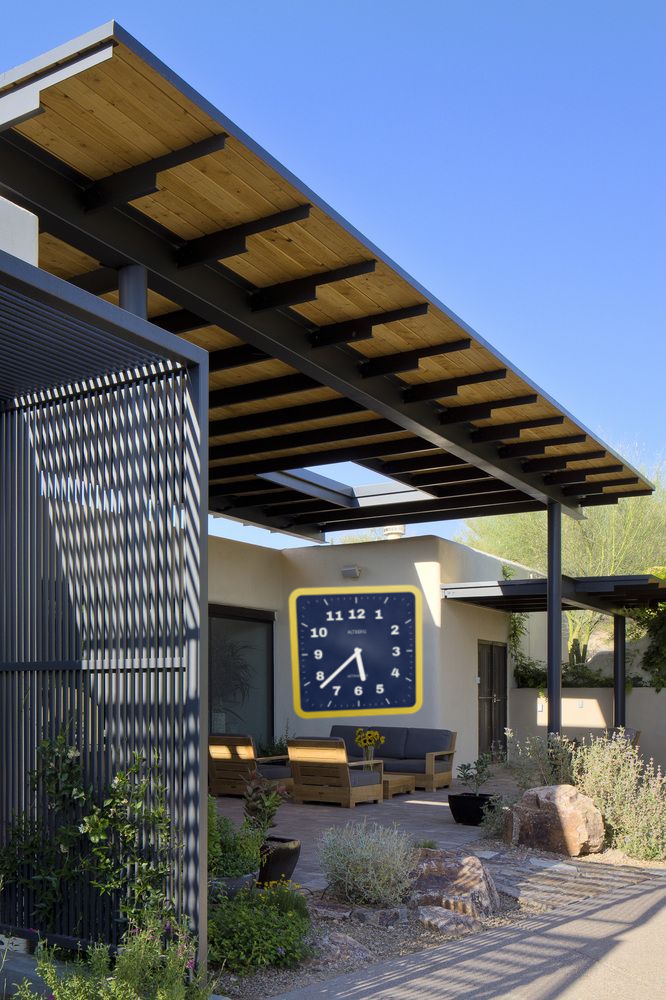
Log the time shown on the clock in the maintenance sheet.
5:38
